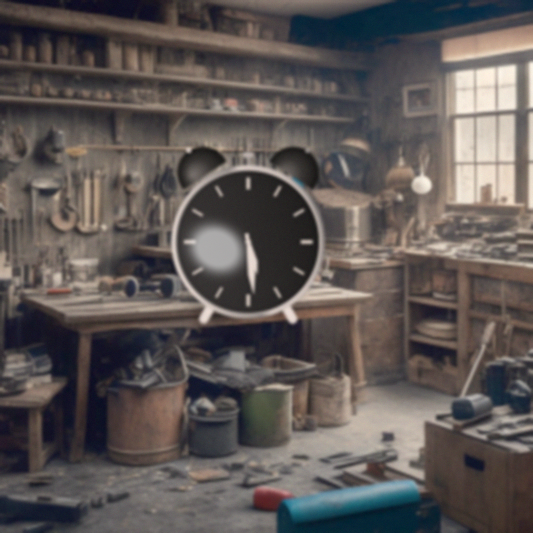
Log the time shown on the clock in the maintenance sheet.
5:29
